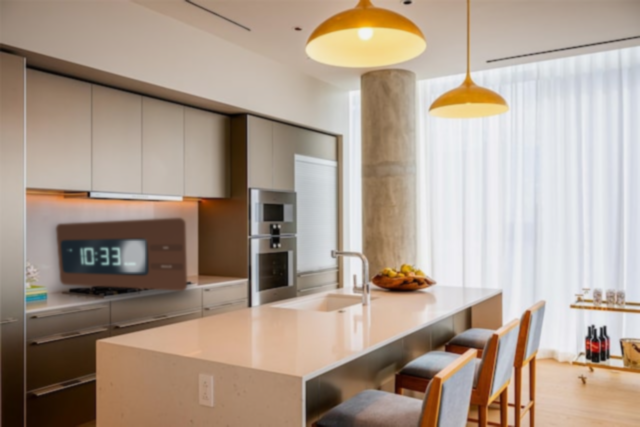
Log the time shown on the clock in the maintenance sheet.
10:33
